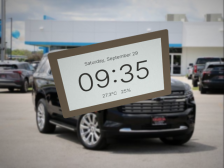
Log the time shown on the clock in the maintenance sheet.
9:35
